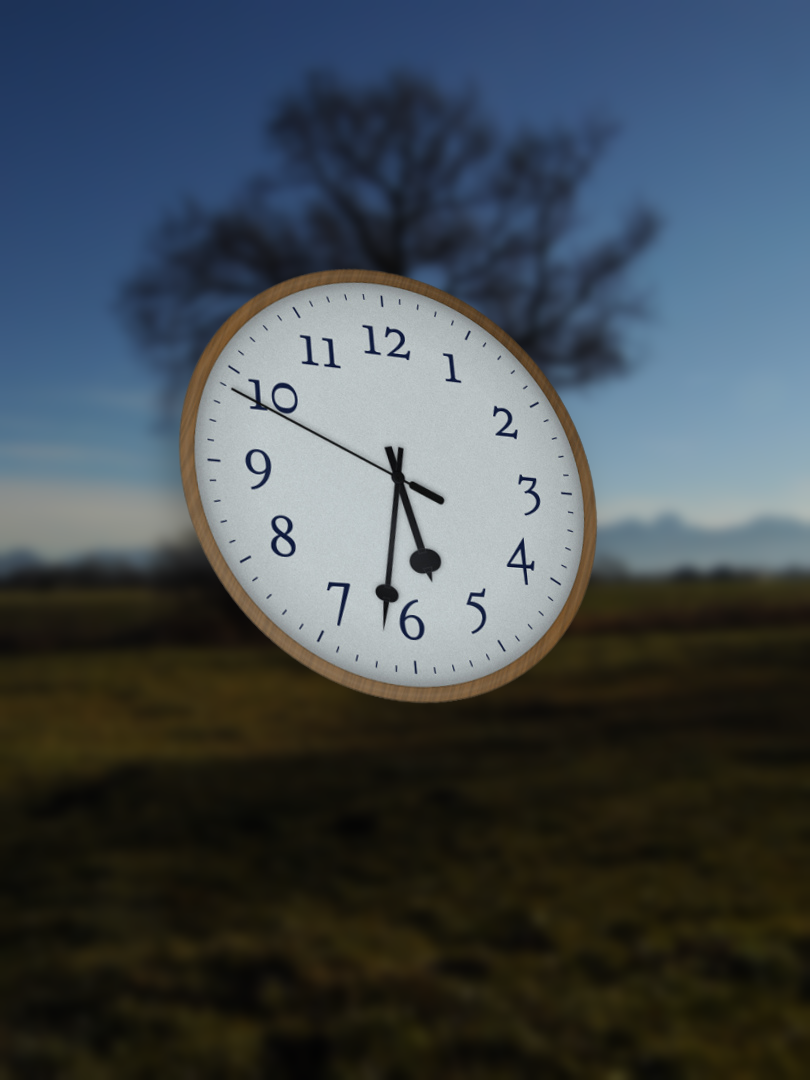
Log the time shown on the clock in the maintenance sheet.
5:31:49
